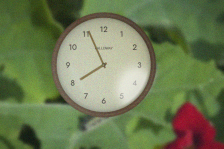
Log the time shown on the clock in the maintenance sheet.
7:56
